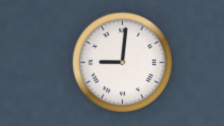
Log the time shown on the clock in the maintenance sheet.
9:01
